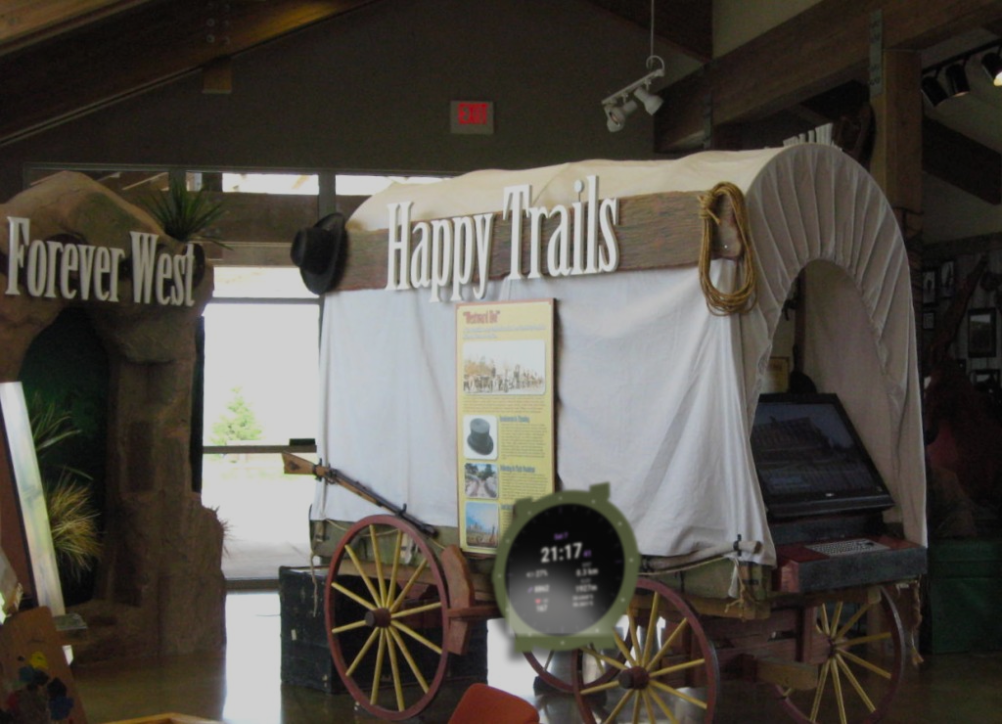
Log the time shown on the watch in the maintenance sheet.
21:17
